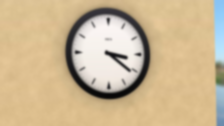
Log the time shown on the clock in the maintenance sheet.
3:21
